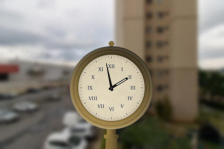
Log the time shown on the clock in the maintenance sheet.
1:58
